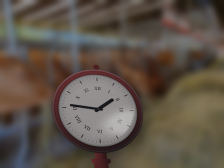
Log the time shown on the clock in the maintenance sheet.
1:46
